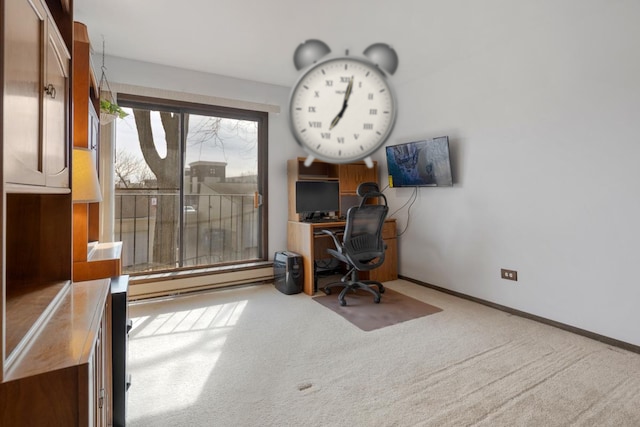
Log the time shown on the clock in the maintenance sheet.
7:02
